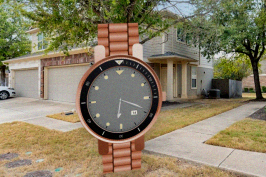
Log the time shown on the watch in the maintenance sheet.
6:19
